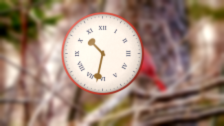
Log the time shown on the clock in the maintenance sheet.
10:32
